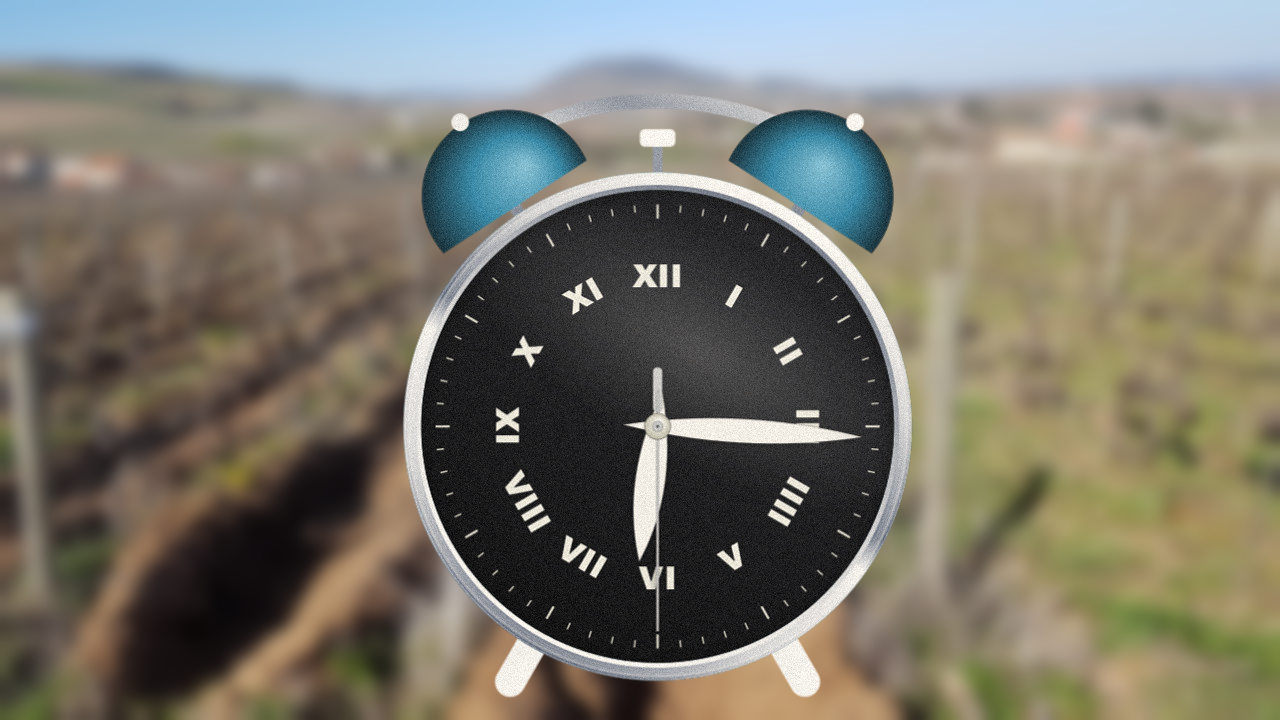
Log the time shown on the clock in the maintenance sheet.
6:15:30
